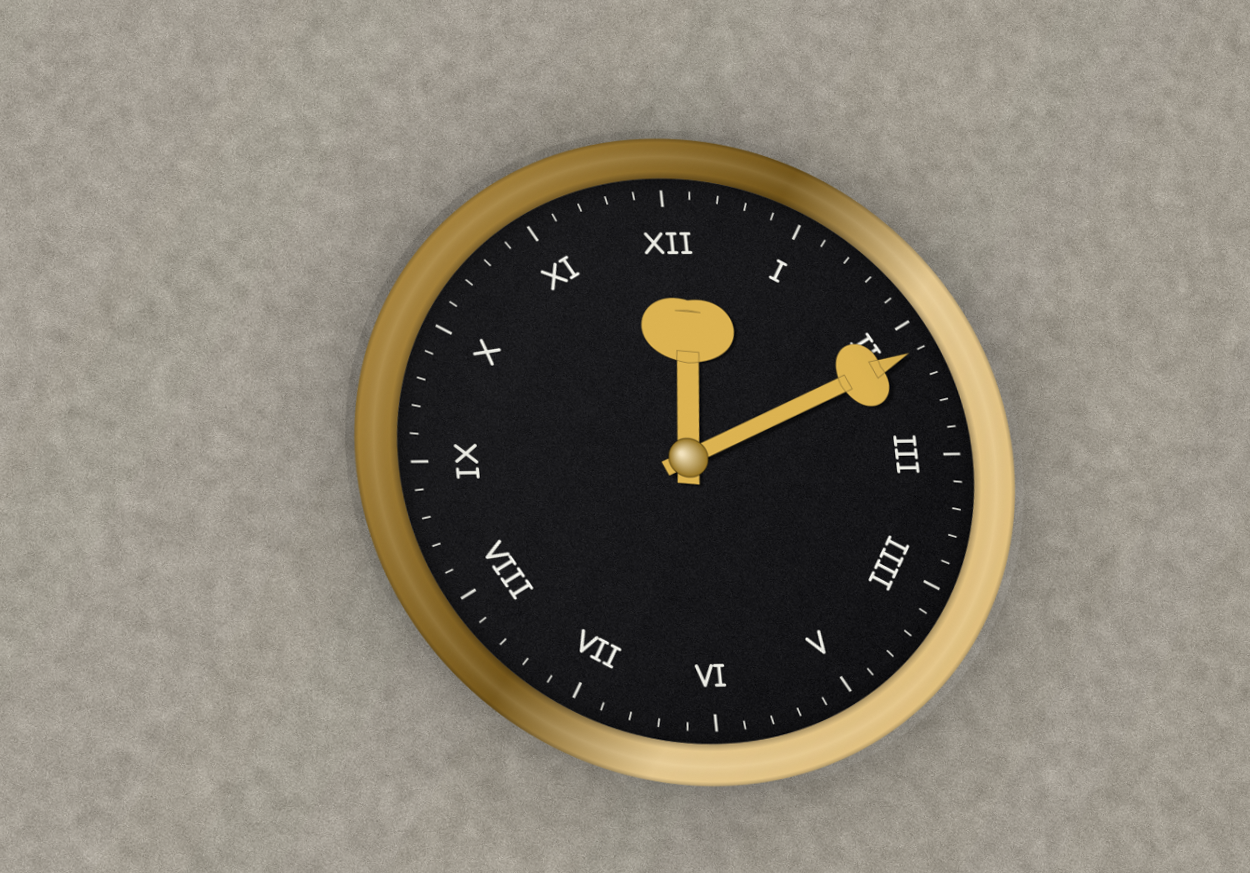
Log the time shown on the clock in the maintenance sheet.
12:11
